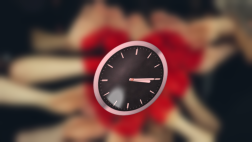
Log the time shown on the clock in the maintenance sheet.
3:15
